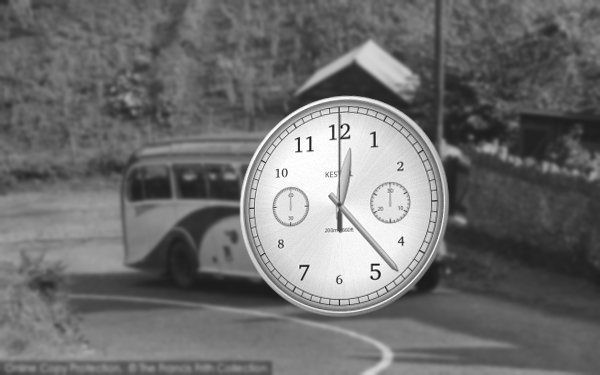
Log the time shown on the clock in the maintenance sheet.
12:23
